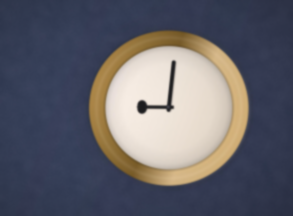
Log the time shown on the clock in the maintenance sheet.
9:01
